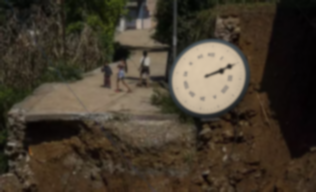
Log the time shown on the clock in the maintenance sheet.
2:10
